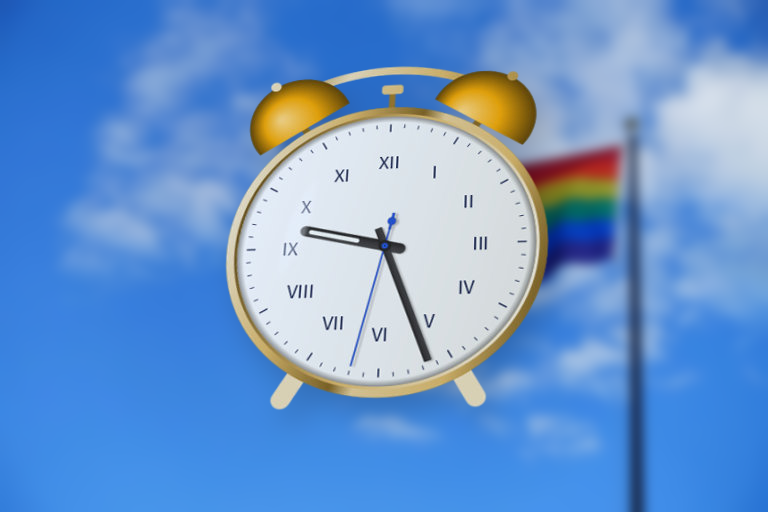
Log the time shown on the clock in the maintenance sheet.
9:26:32
